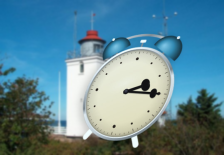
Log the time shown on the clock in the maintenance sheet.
2:15
